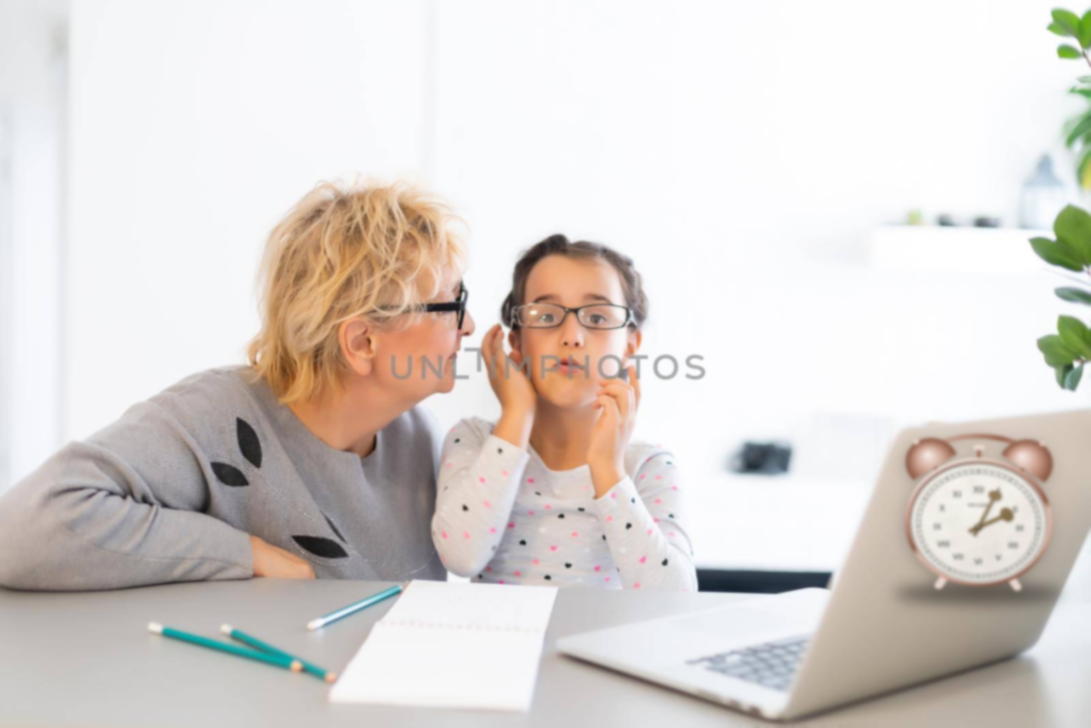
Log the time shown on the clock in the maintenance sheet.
2:04
